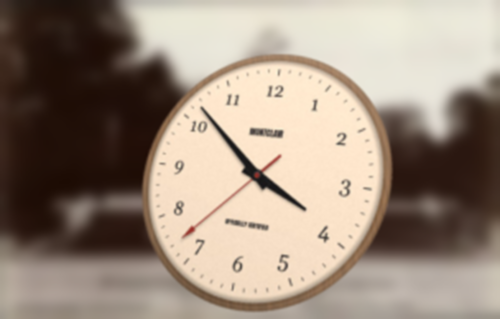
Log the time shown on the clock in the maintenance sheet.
3:51:37
